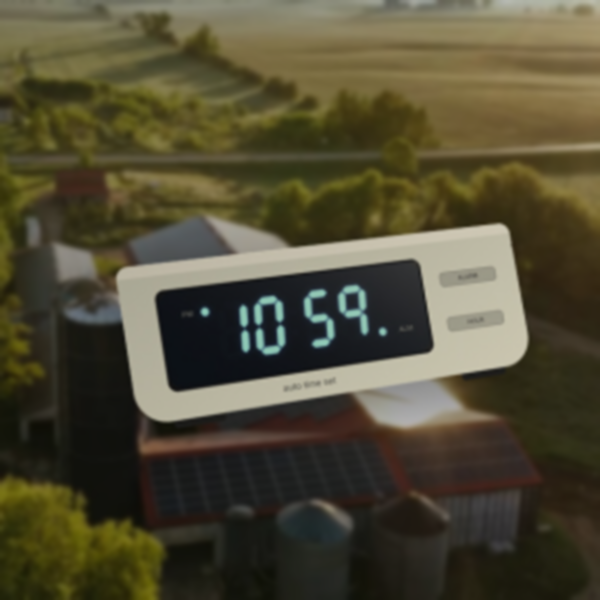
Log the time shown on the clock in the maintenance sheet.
10:59
